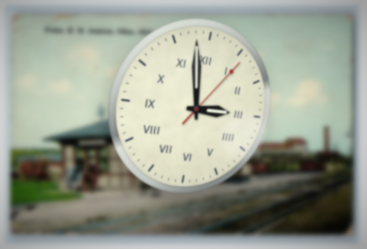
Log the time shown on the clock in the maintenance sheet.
2:58:06
